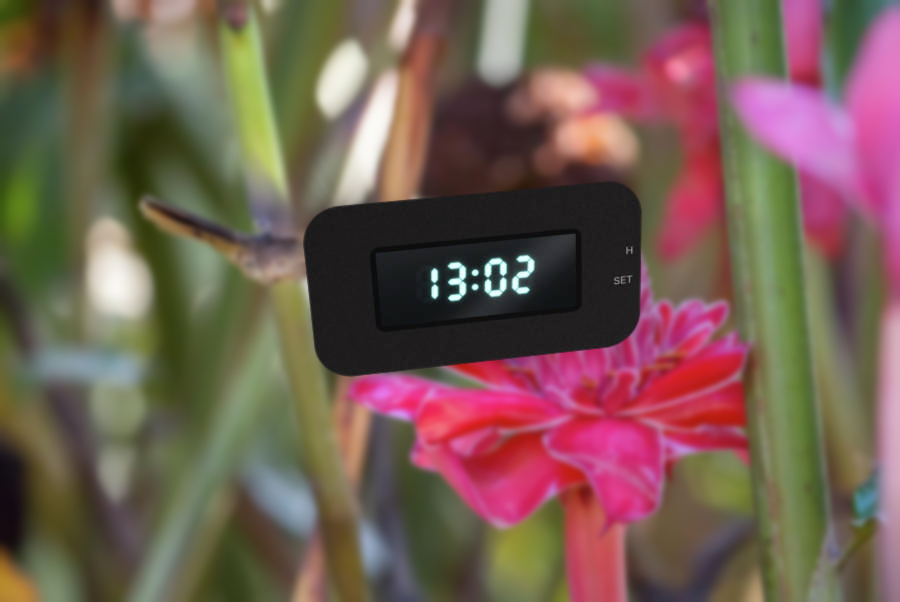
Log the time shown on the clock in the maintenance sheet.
13:02
